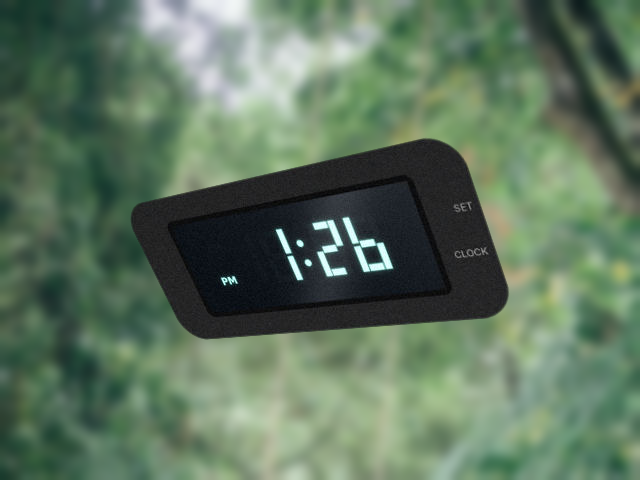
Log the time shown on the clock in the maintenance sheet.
1:26
